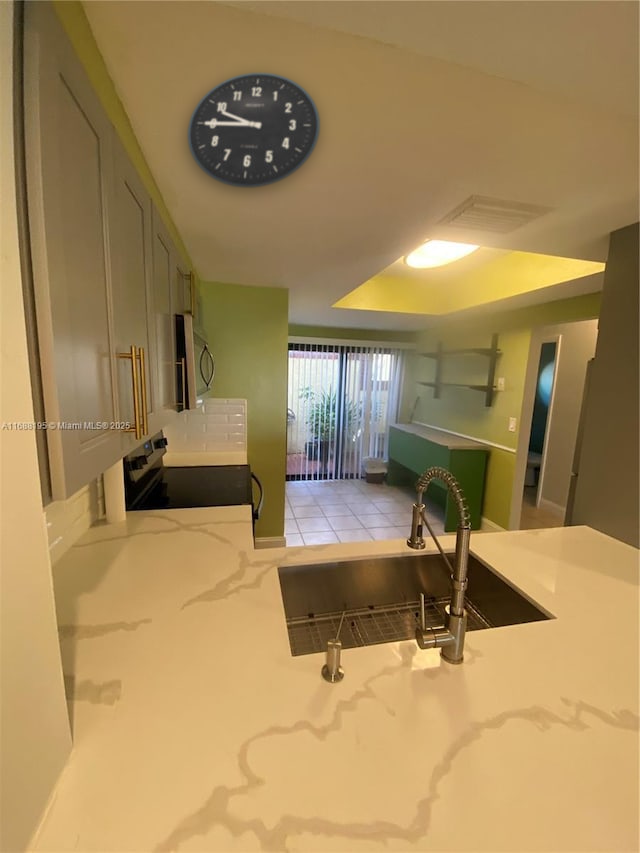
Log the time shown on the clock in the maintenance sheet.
9:45
